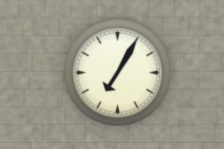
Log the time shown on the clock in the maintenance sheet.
7:05
